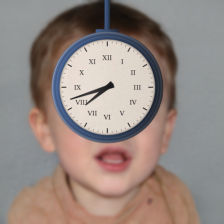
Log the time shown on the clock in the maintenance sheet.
7:42
